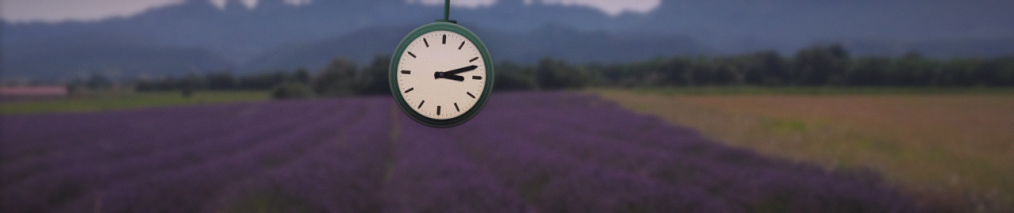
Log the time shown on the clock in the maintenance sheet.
3:12
